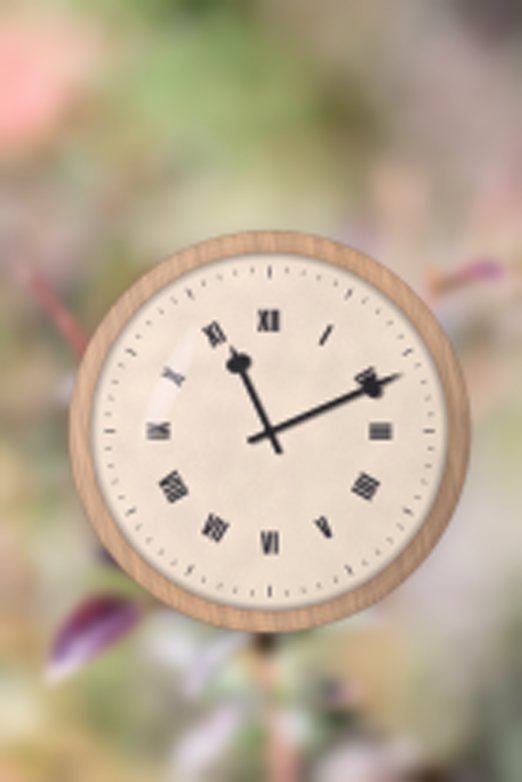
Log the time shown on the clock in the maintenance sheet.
11:11
